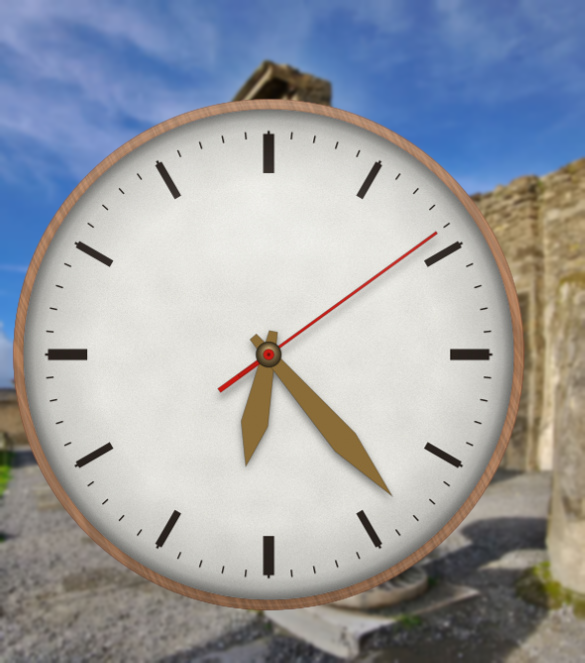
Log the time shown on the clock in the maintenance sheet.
6:23:09
